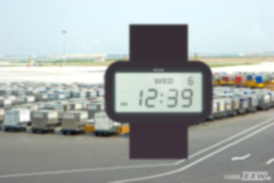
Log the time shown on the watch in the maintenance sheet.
12:39
